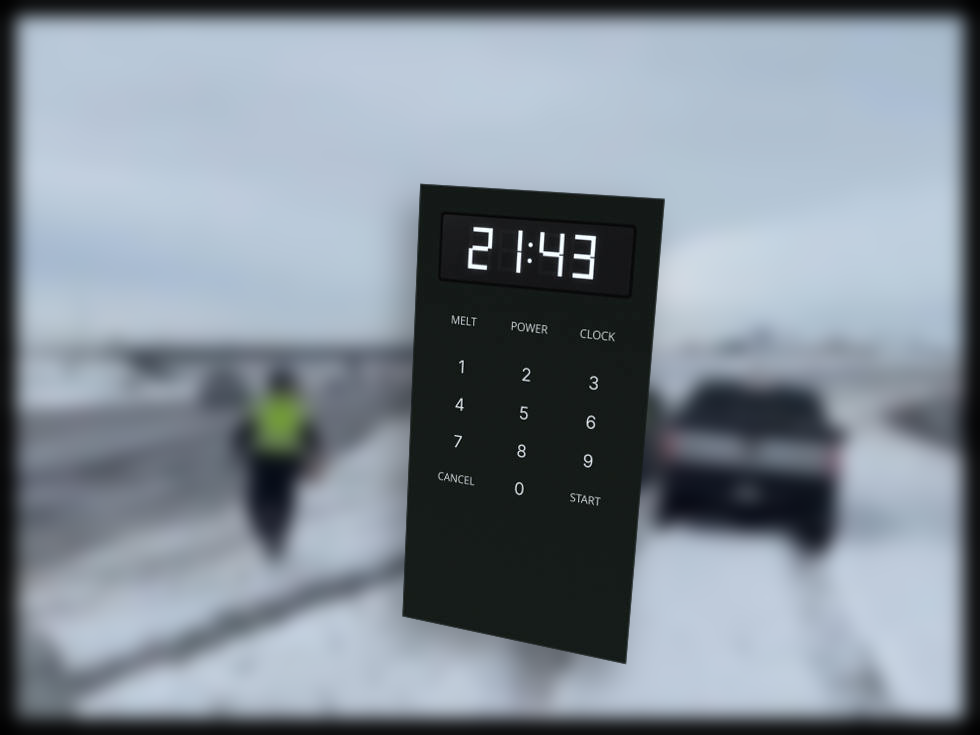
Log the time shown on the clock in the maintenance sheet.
21:43
